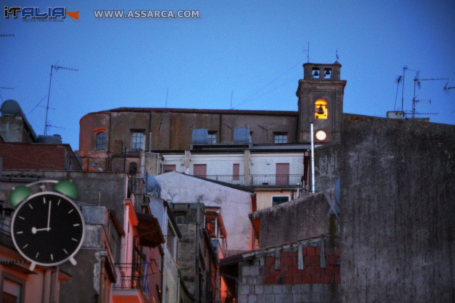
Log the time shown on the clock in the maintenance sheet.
9:02
